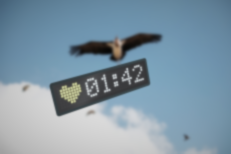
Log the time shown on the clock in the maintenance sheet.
1:42
